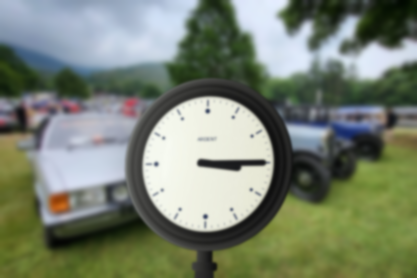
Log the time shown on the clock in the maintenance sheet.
3:15
